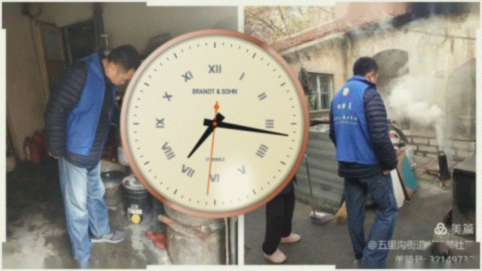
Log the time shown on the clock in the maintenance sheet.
7:16:31
